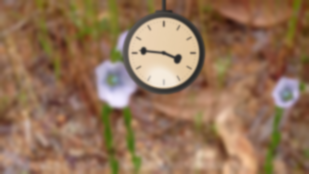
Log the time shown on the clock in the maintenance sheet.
3:46
